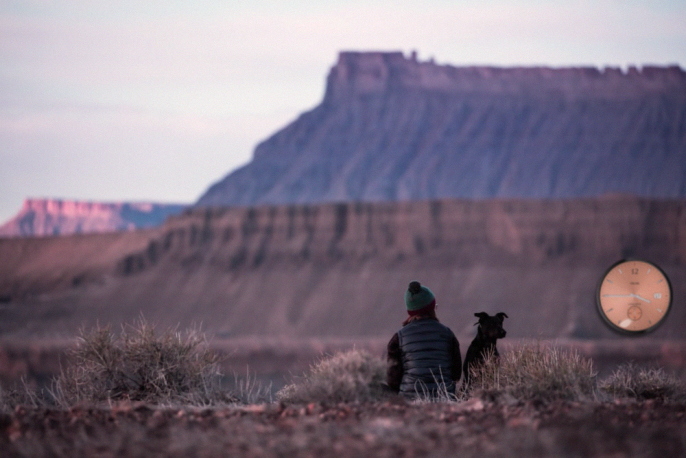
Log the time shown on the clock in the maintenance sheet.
3:45
